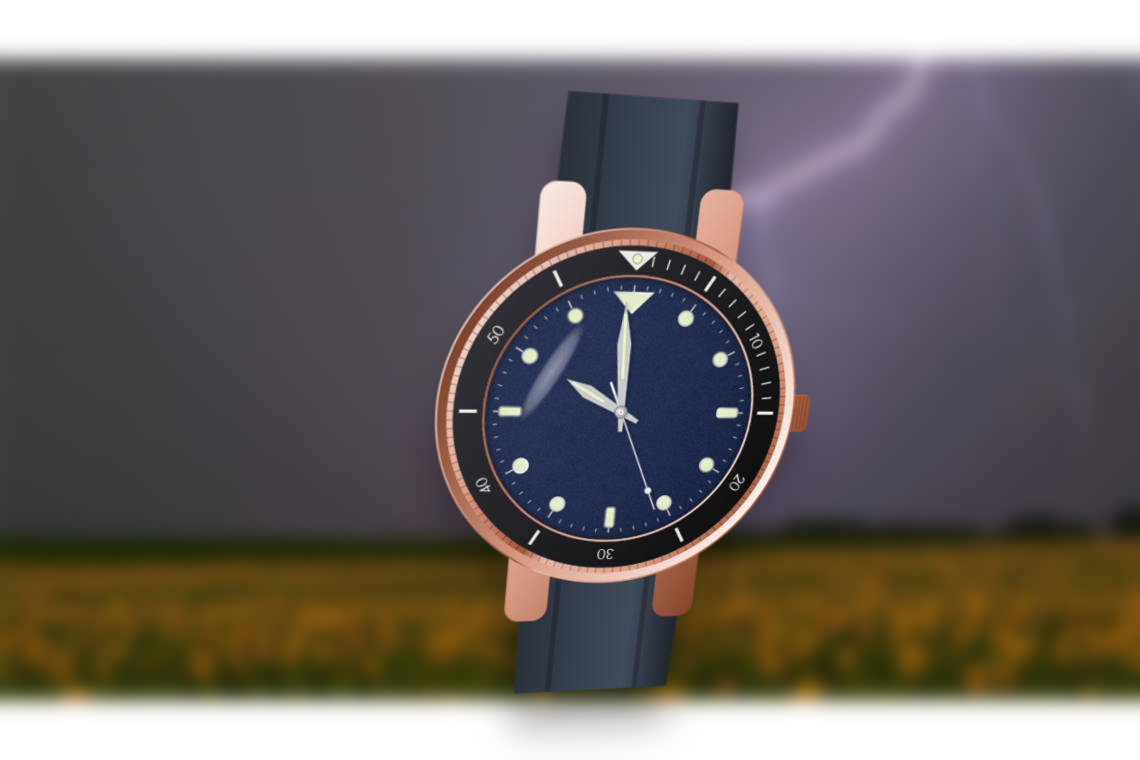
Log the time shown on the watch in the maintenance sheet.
9:59:26
